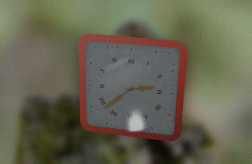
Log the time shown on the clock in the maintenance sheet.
2:38
